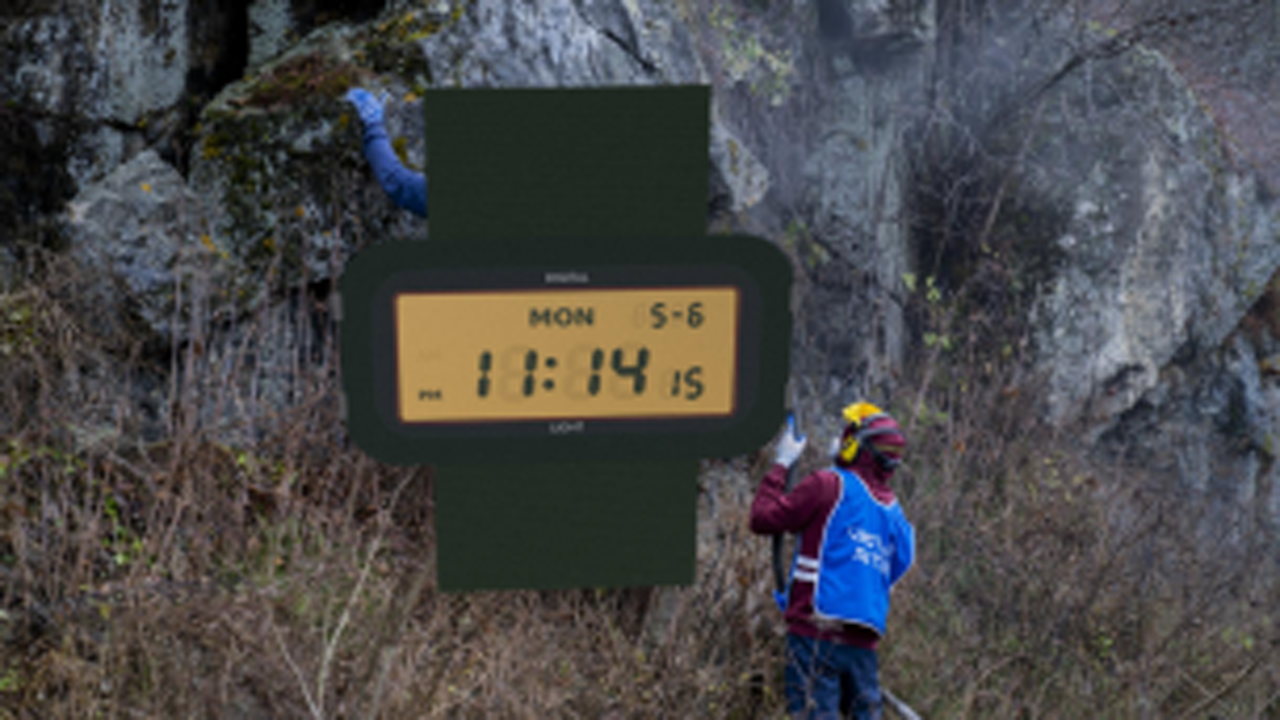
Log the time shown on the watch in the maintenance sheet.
11:14:15
